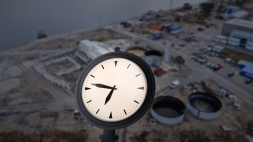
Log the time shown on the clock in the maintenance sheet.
6:47
